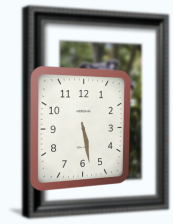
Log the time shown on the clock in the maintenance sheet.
5:28
